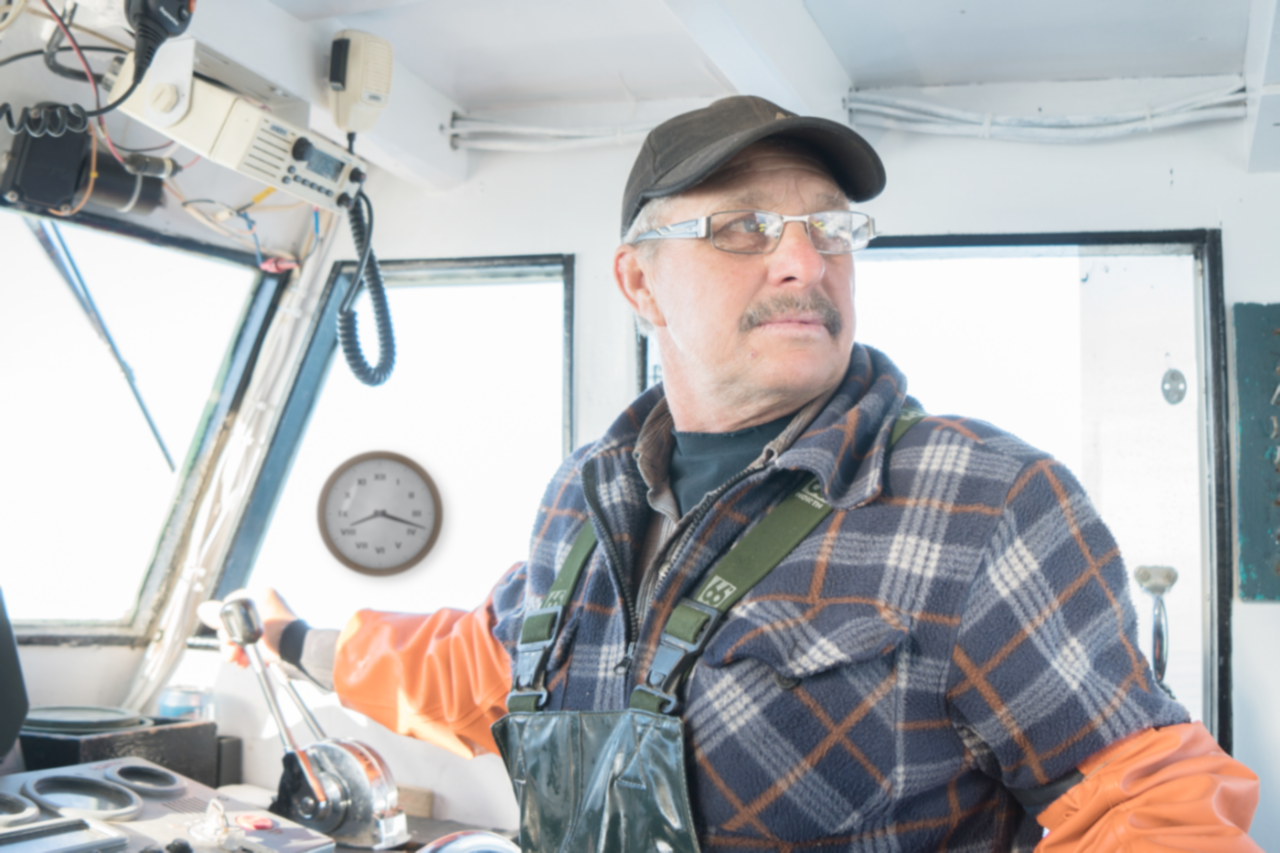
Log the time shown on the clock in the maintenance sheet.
8:18
